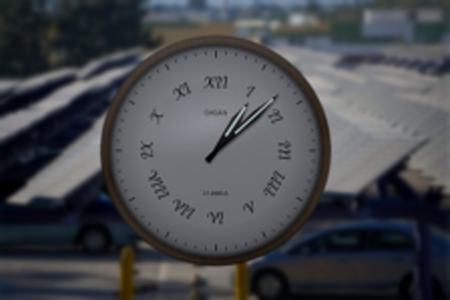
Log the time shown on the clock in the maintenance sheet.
1:08
